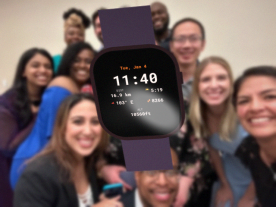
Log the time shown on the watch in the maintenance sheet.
11:40
